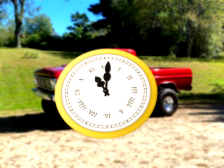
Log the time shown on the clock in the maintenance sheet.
11:01
